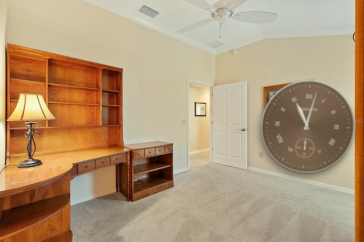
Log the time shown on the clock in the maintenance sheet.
11:02
